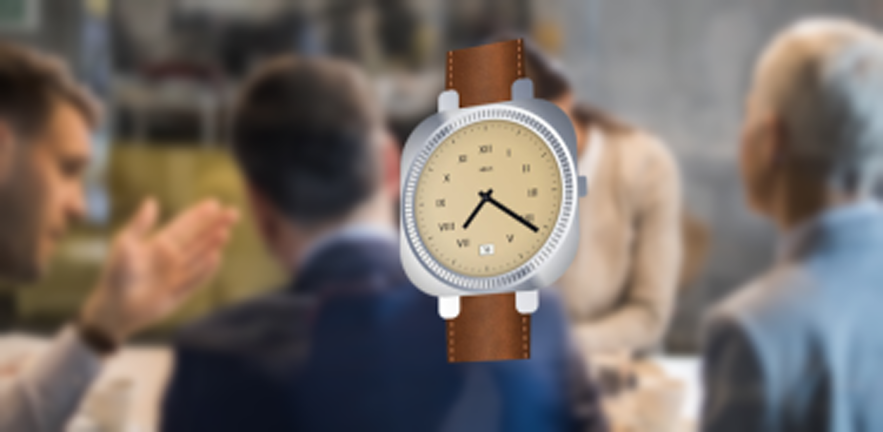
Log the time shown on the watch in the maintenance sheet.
7:21
